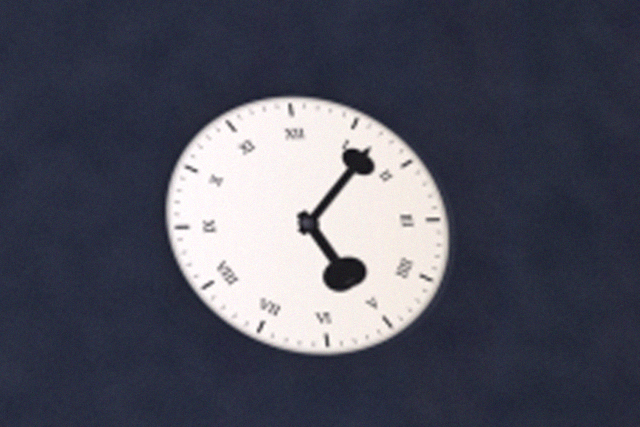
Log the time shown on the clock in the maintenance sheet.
5:07
